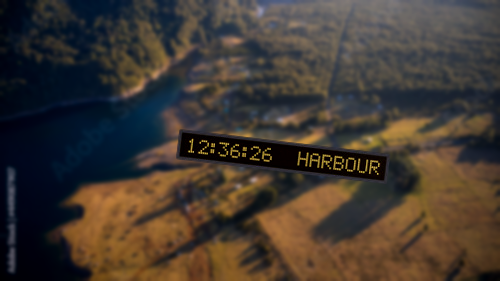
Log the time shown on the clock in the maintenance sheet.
12:36:26
